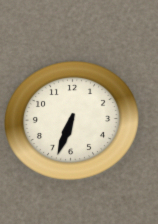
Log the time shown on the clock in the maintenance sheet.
6:33
